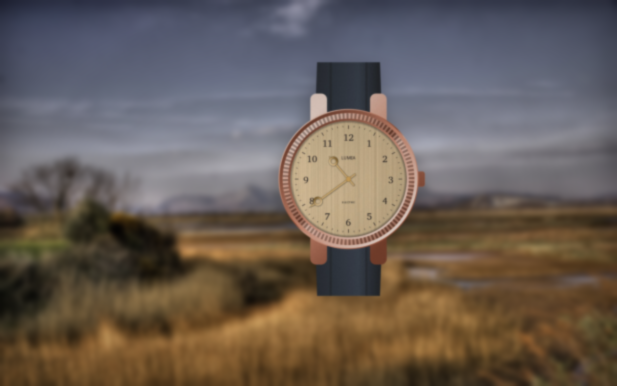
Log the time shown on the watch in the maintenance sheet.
10:39
